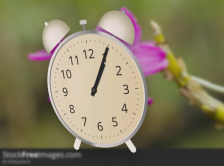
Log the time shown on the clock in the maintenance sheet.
1:05
